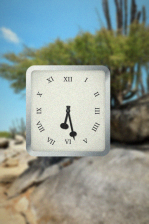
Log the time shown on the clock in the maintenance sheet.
6:28
